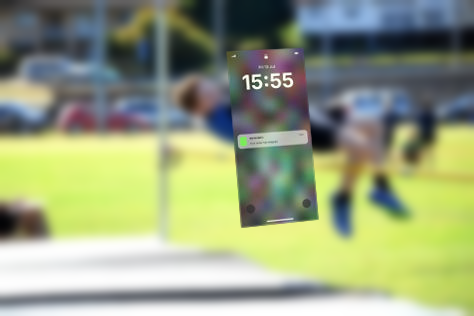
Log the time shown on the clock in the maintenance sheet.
15:55
